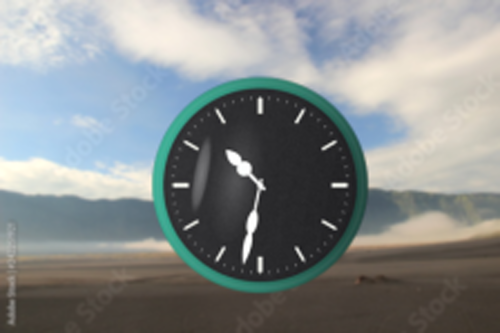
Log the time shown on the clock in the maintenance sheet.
10:32
